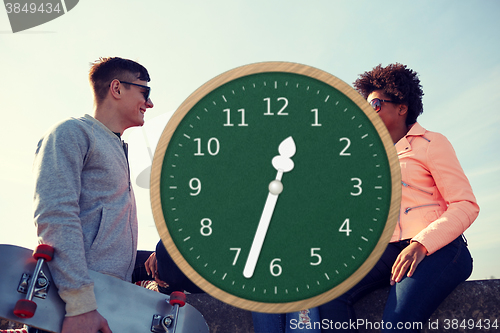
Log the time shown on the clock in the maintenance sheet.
12:33
